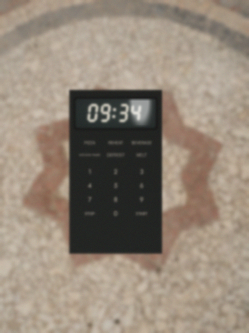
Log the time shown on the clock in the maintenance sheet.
9:34
